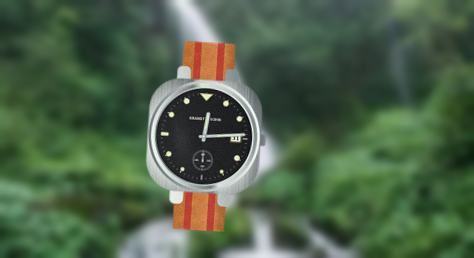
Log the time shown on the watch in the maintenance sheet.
12:14
